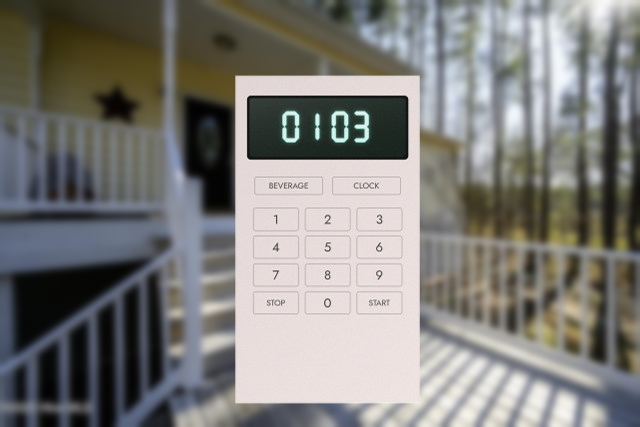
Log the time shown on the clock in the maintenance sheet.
1:03
